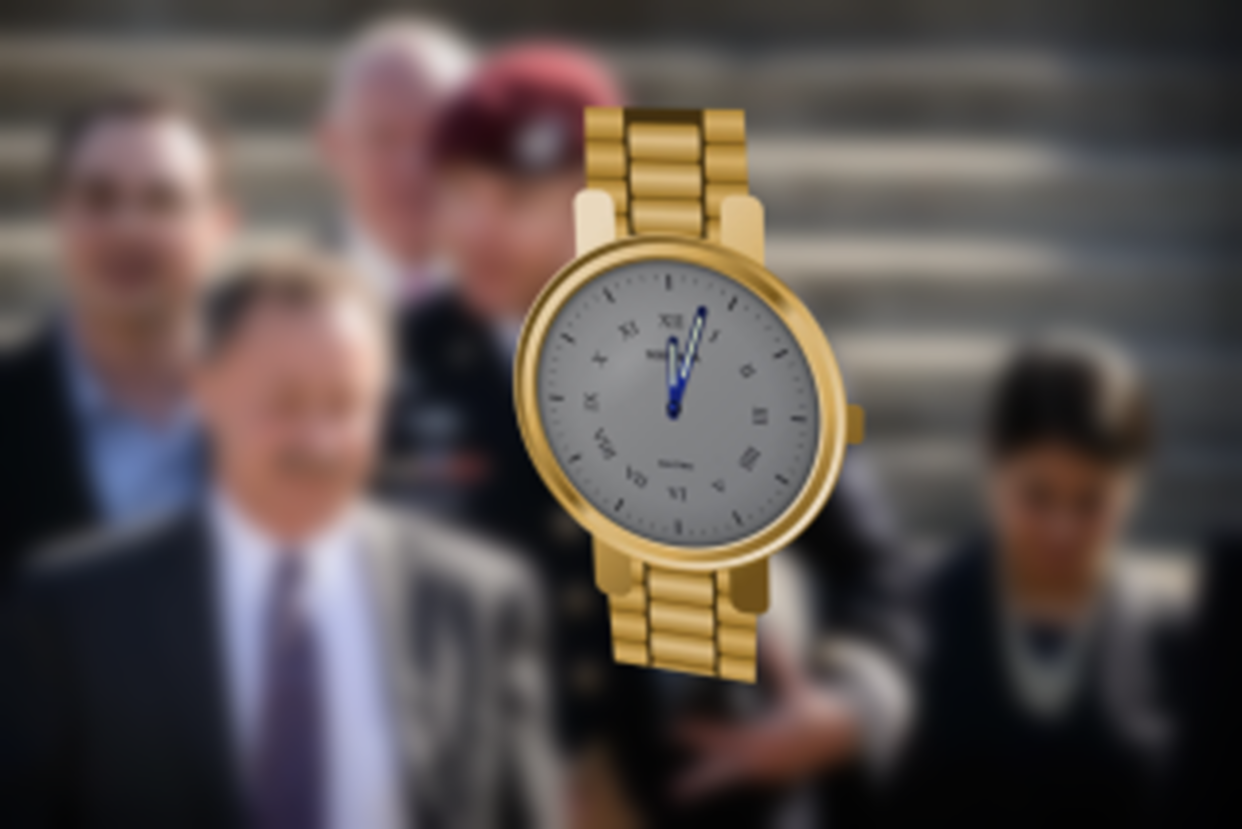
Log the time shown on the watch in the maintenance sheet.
12:03
